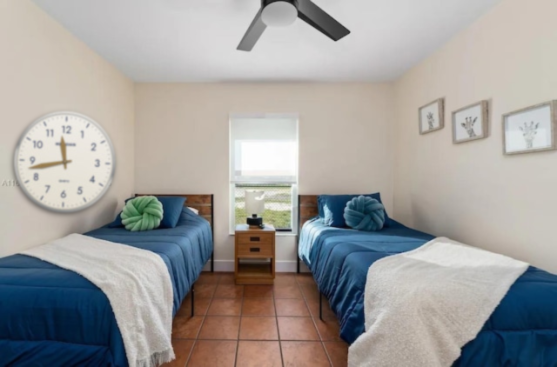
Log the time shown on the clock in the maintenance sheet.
11:43
